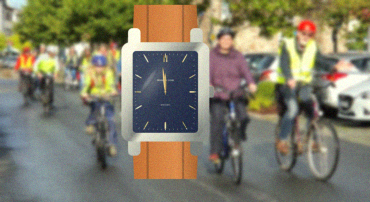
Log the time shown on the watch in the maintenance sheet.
11:59
